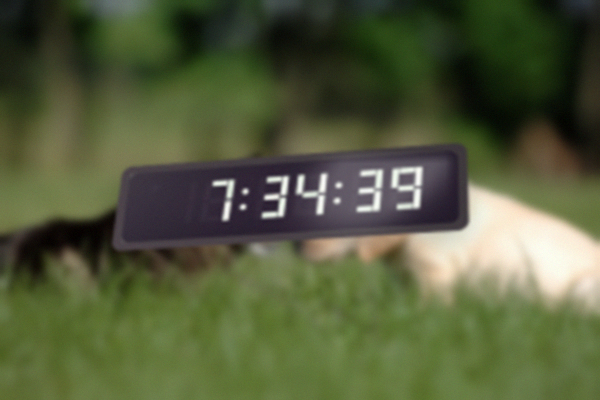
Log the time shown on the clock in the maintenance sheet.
7:34:39
